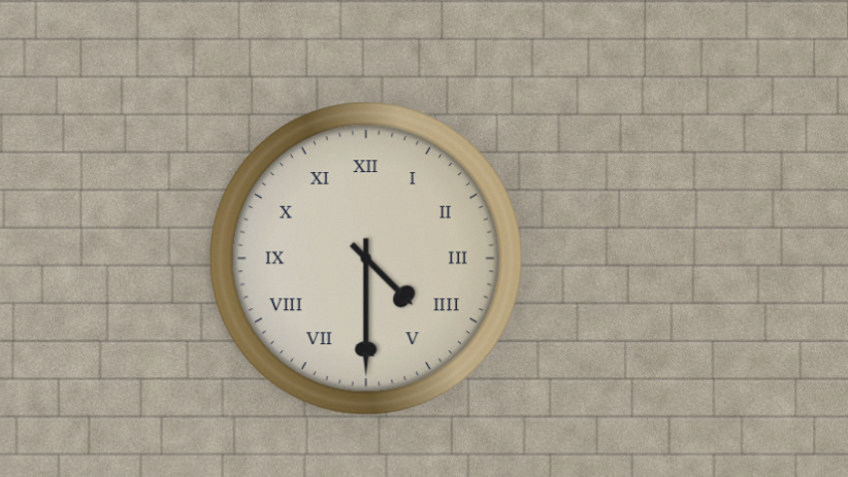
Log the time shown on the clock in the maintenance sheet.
4:30
